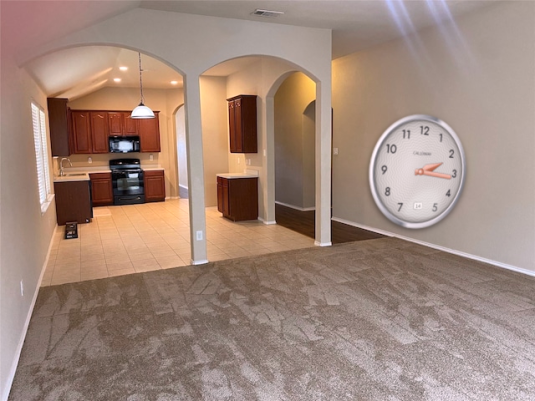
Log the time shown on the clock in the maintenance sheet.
2:16
